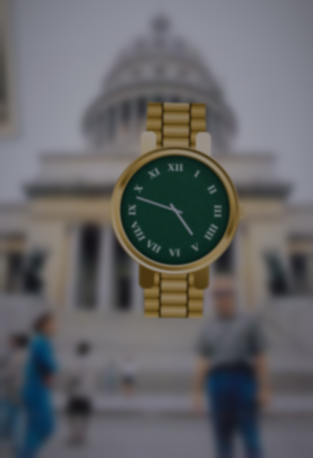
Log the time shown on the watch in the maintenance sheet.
4:48
